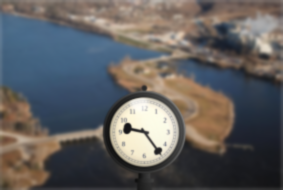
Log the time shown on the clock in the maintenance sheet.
9:24
